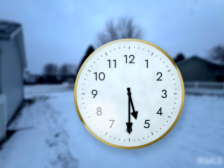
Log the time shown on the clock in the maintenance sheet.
5:30
